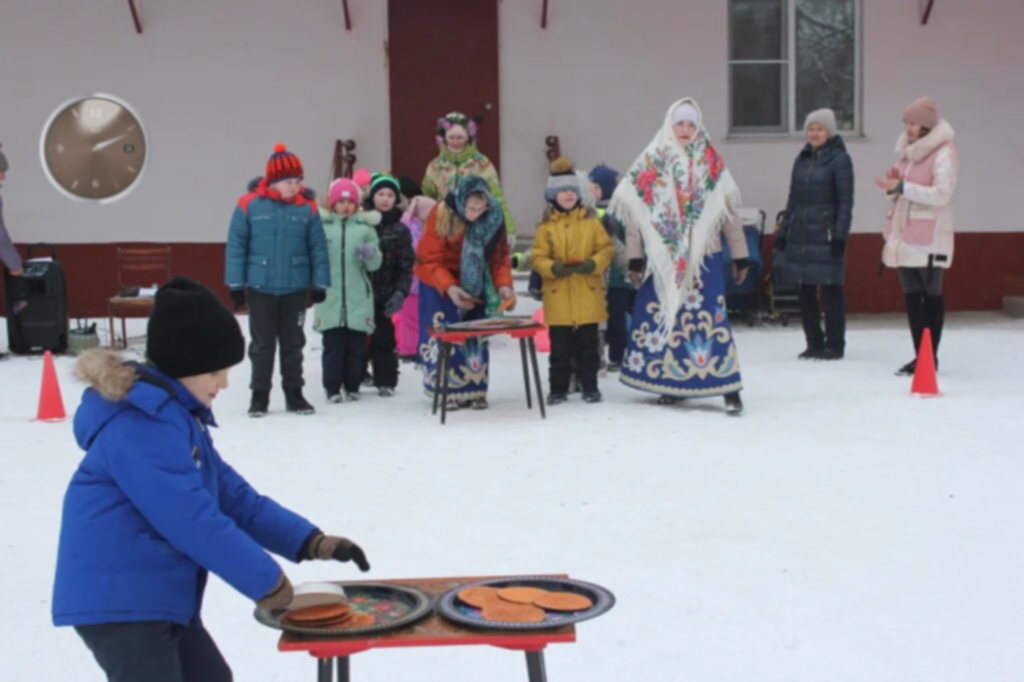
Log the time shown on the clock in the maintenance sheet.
2:11
